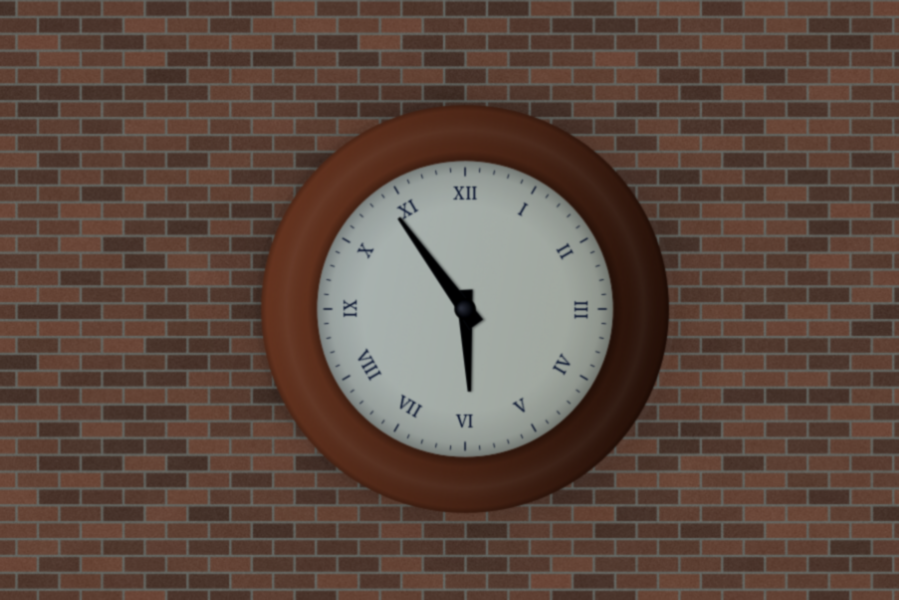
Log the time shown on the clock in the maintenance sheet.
5:54
